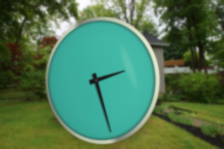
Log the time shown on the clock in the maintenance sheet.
2:27
